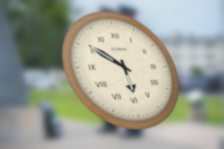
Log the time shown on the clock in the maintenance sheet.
5:51
